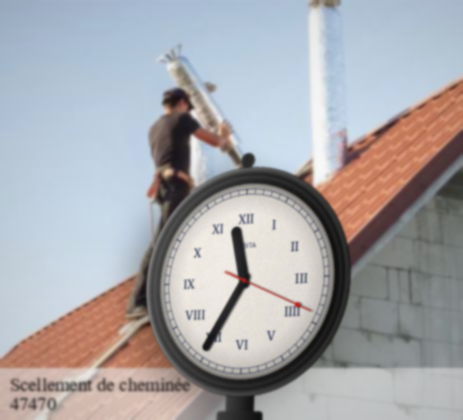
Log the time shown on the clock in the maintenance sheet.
11:35:19
